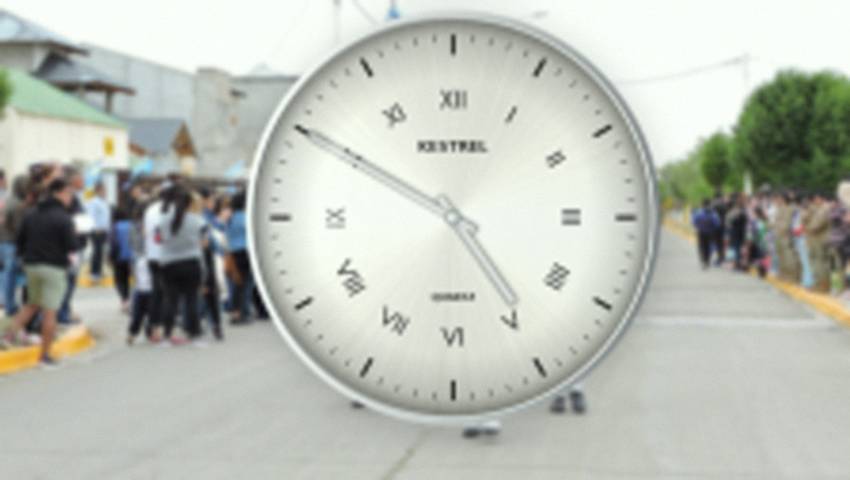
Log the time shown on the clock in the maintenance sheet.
4:50
